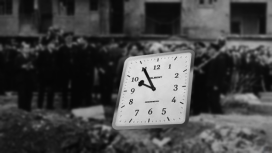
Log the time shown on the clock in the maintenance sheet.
9:55
